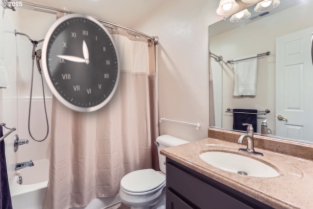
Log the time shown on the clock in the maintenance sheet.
11:46
